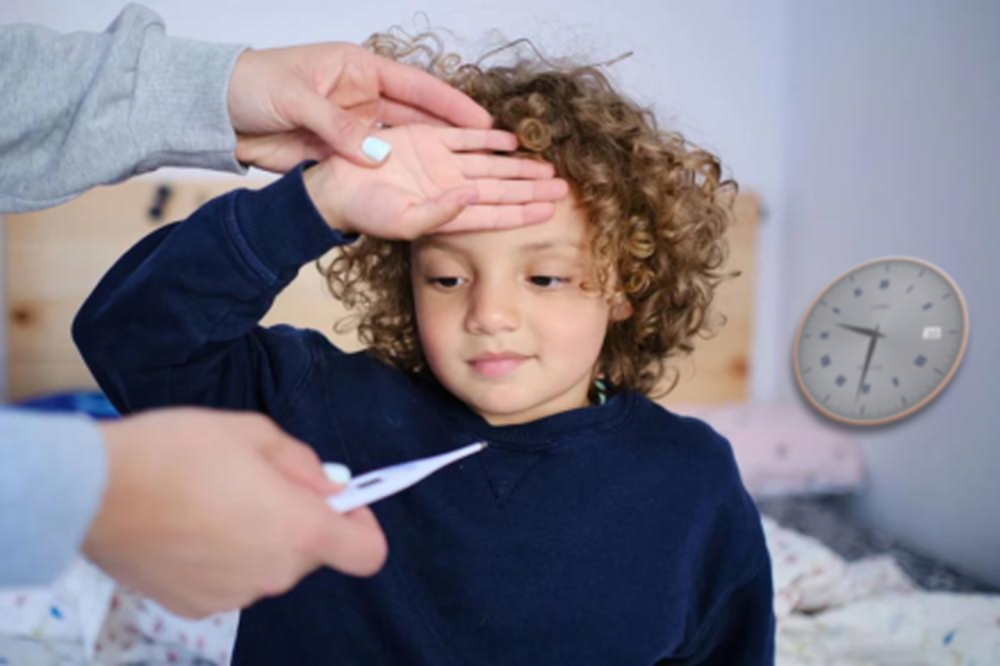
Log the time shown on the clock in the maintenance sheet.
9:31
